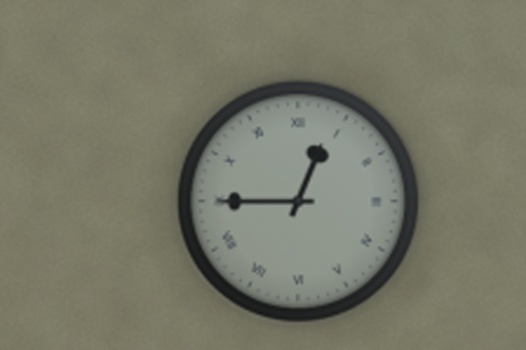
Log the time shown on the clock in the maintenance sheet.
12:45
